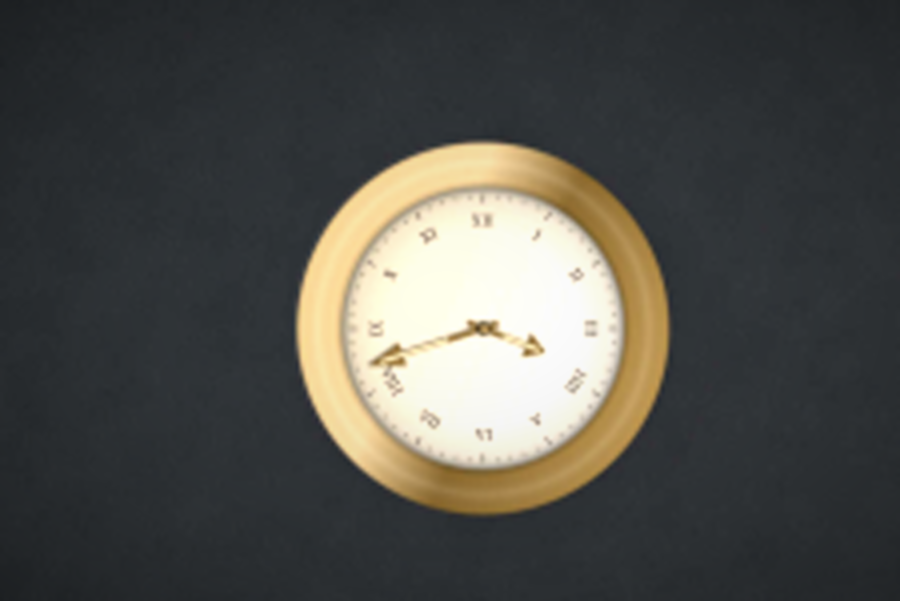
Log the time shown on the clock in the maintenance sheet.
3:42
